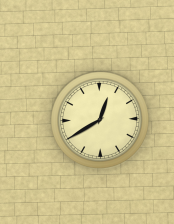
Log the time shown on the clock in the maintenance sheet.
12:40
